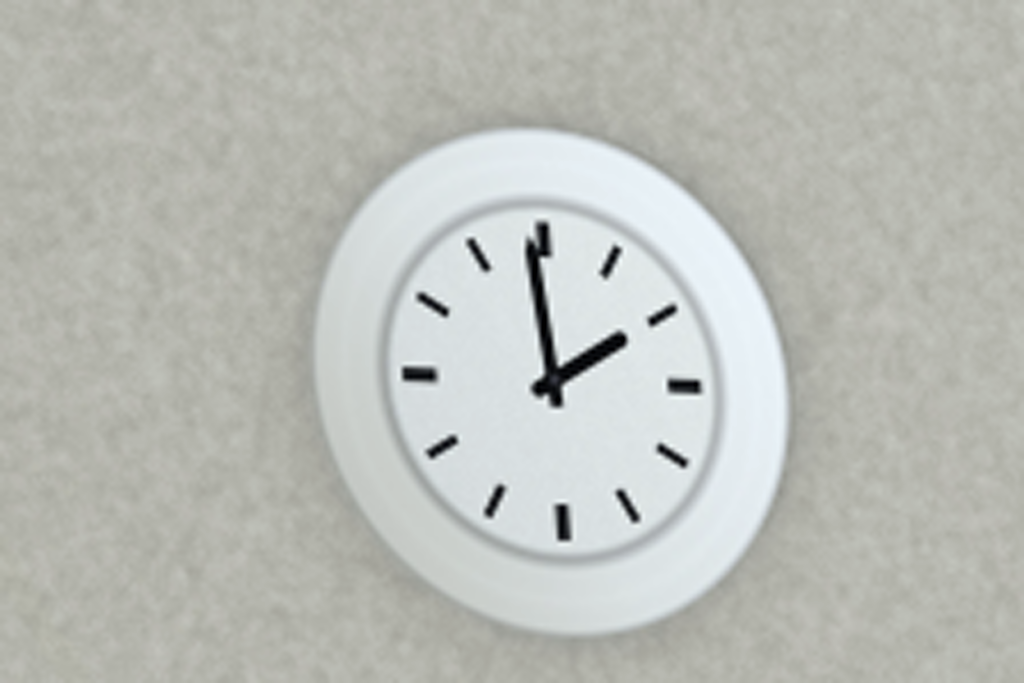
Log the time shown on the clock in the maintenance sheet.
1:59
